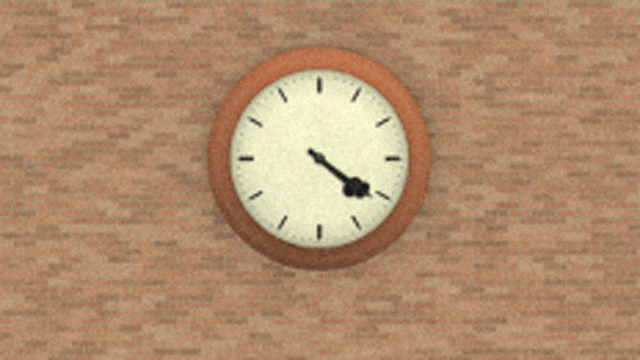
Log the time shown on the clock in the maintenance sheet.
4:21
